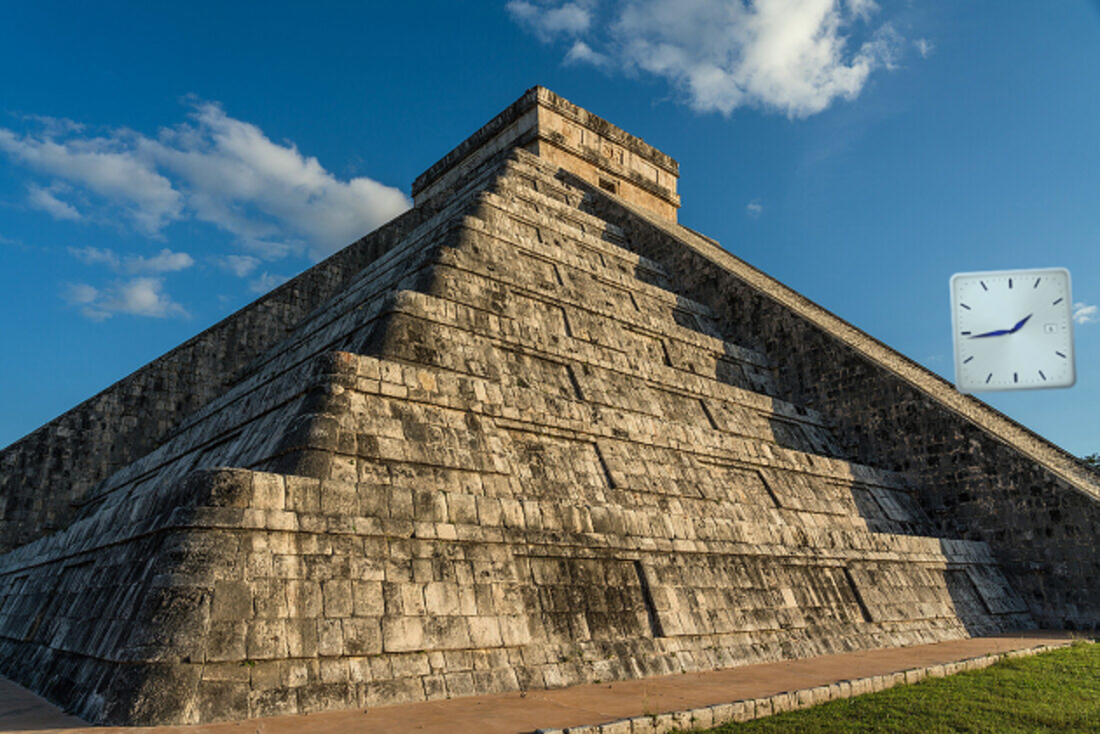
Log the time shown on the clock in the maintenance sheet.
1:44
